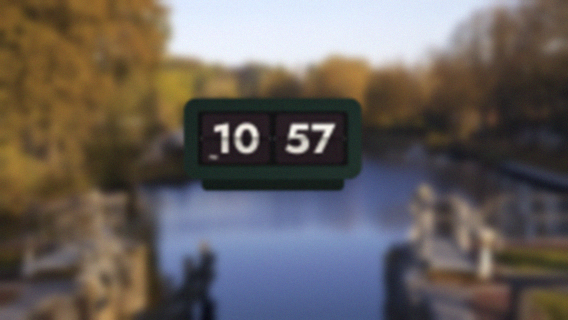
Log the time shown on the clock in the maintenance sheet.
10:57
